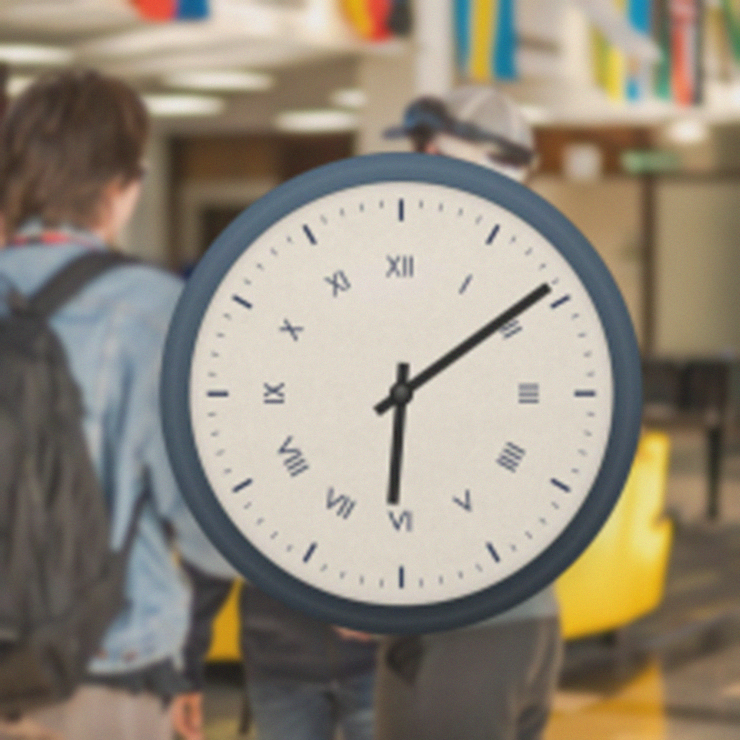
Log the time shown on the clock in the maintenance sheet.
6:09
